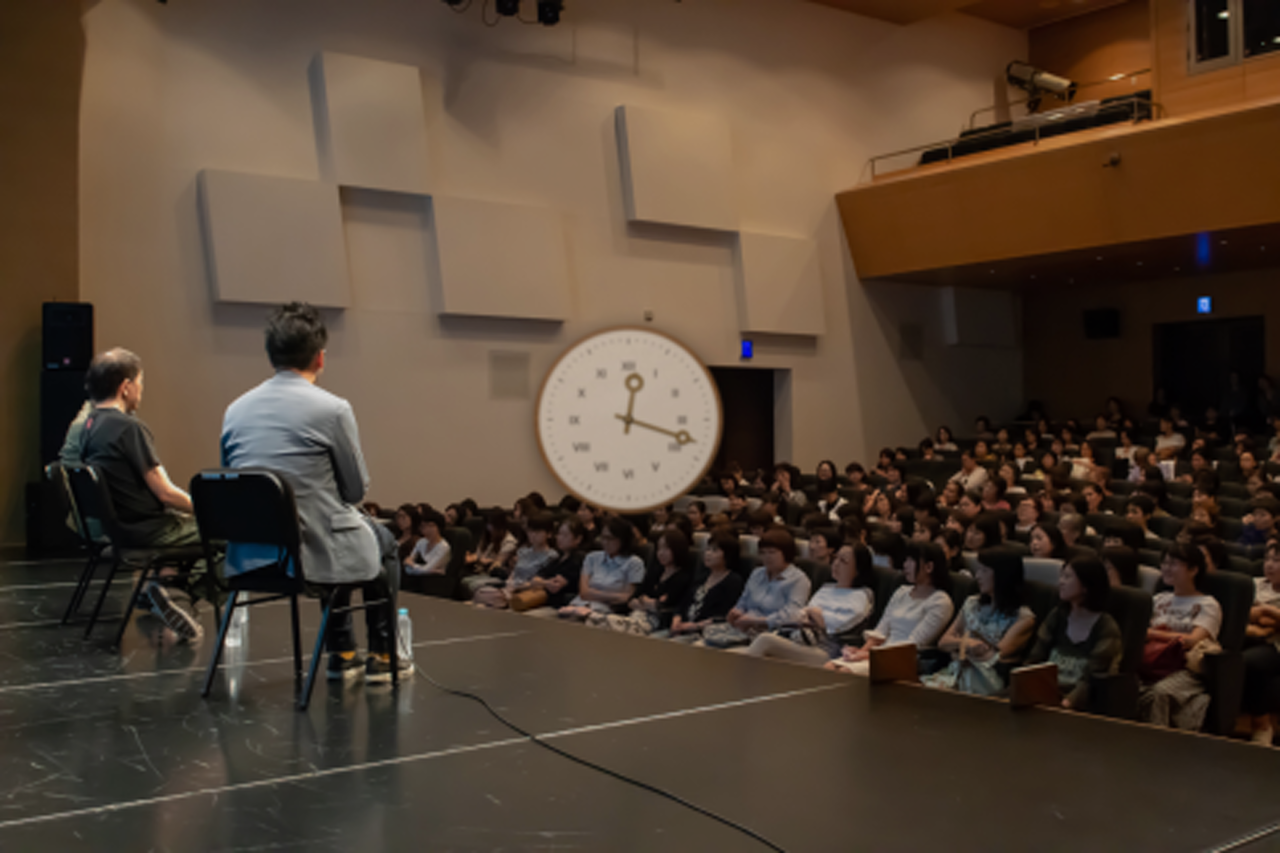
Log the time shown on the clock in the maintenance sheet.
12:18
